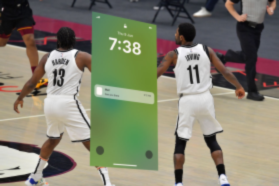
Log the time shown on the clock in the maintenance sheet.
7:38
